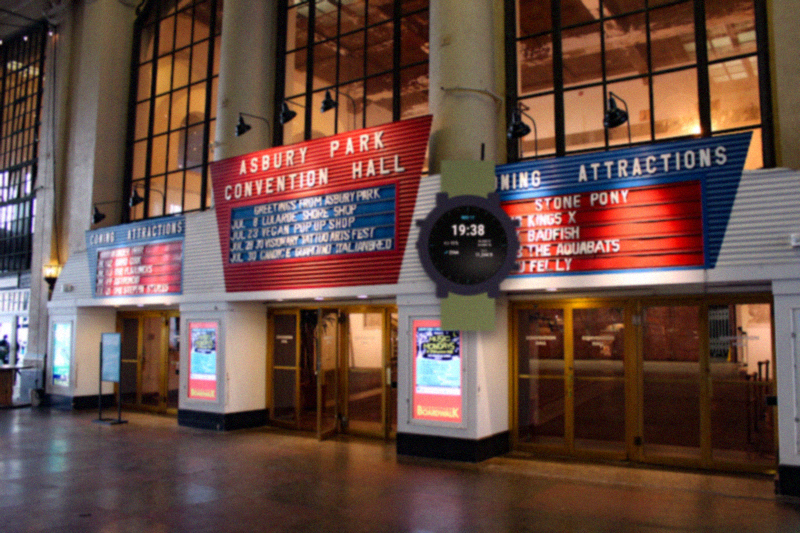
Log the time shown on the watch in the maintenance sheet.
19:38
